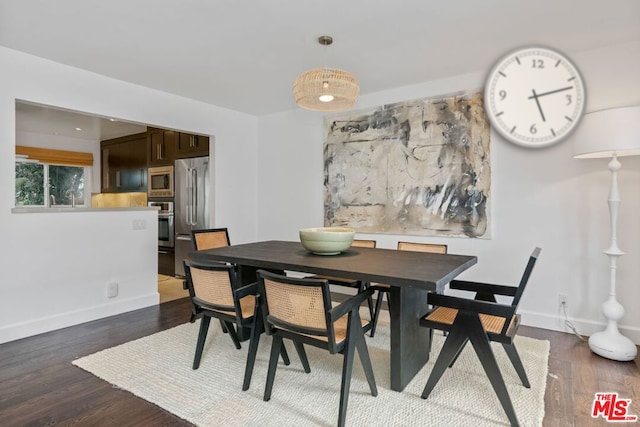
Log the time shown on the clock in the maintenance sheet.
5:12
